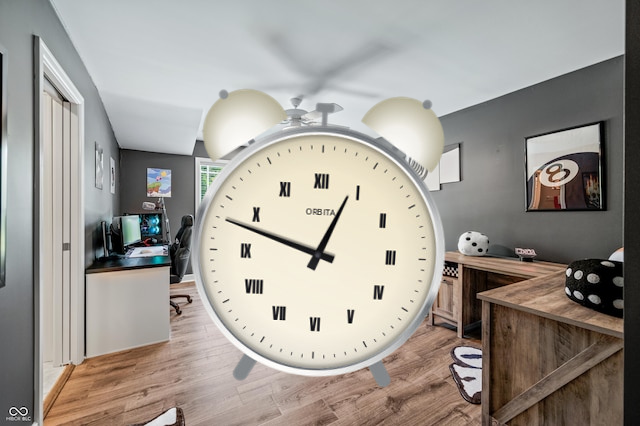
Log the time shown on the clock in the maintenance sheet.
12:48
